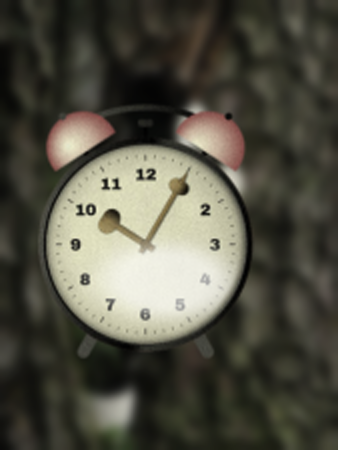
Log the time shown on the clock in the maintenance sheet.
10:05
